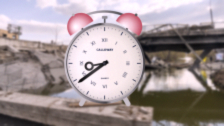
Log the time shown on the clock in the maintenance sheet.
8:39
